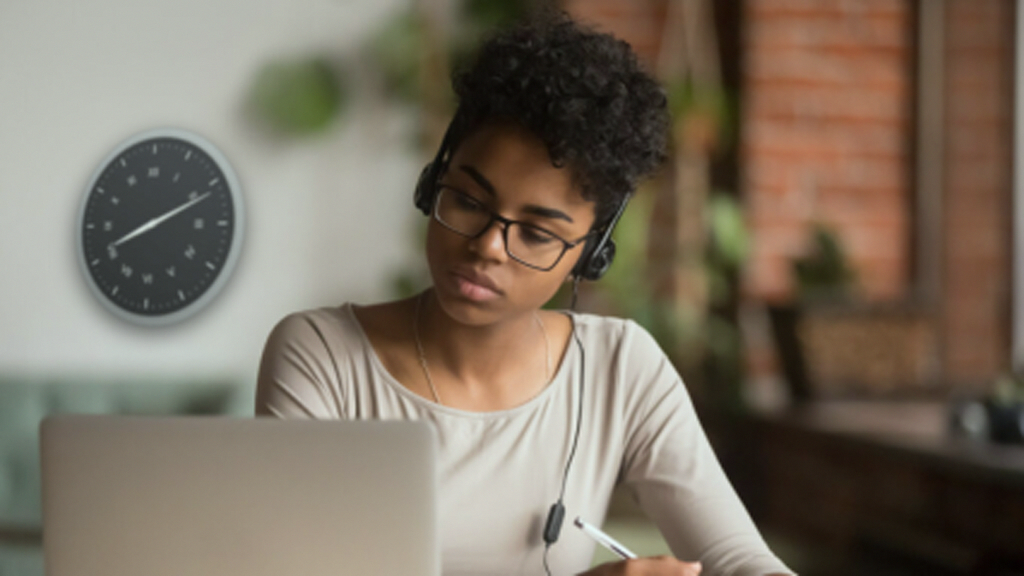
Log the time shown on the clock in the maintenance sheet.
8:11
